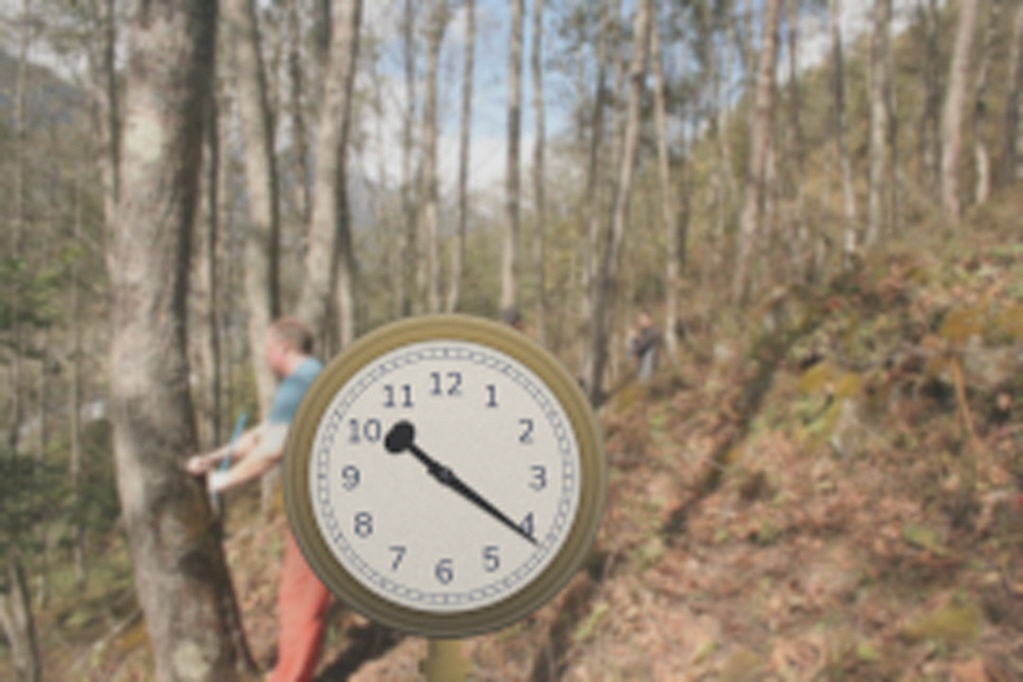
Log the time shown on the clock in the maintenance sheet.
10:21
